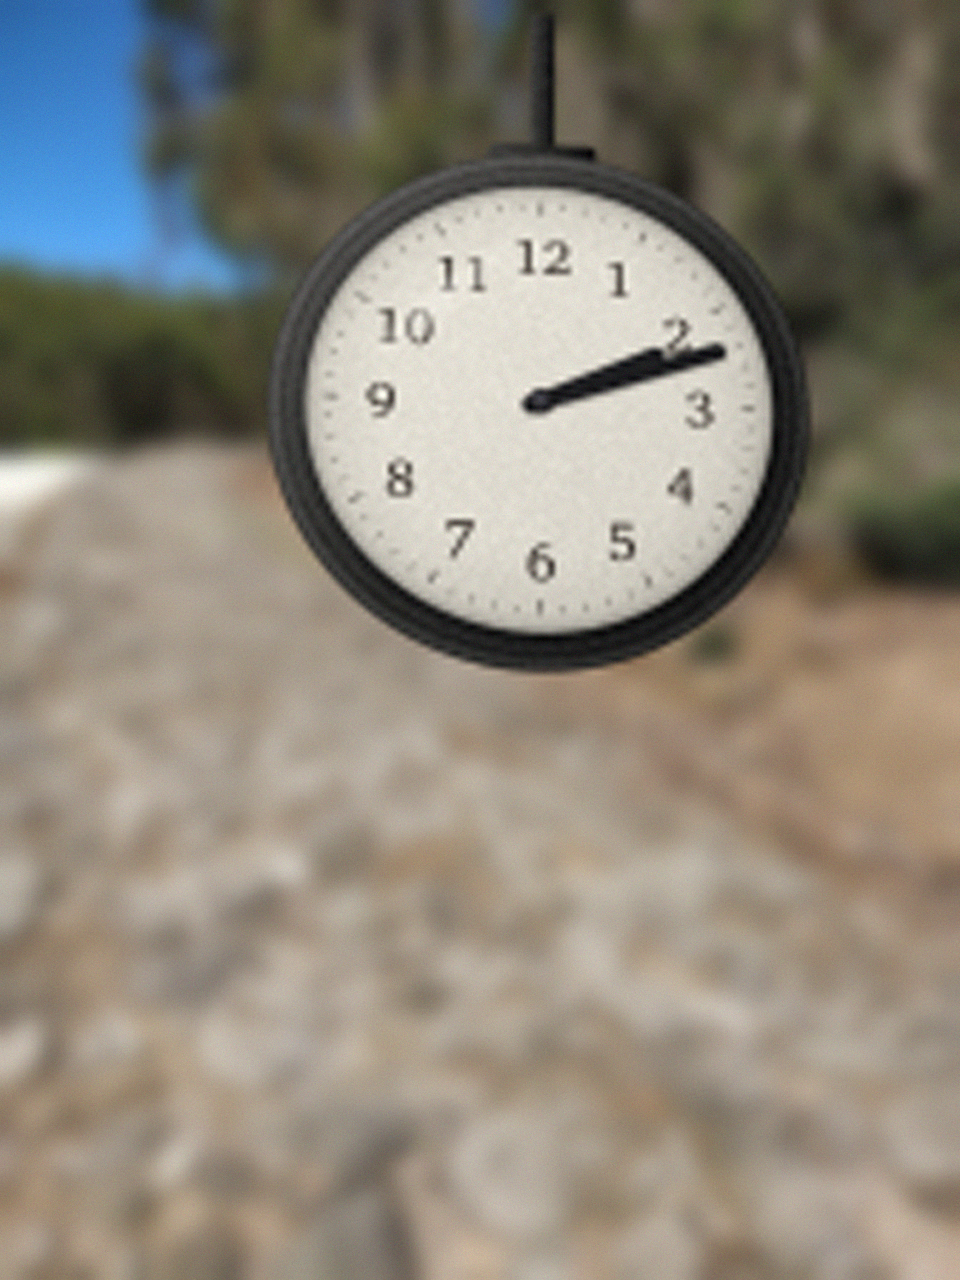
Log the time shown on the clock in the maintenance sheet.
2:12
